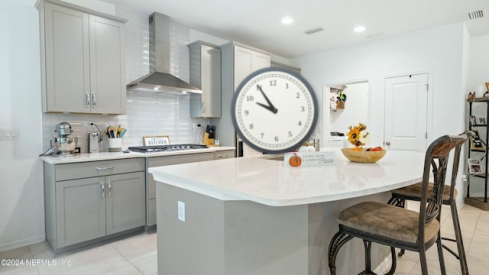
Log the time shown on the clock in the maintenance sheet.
9:55
